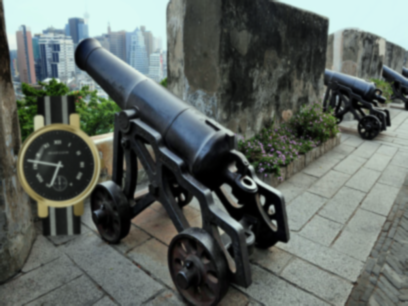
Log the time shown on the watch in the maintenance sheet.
6:47
